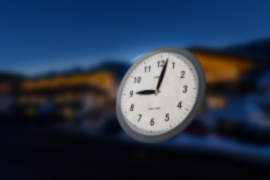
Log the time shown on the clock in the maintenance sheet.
9:02
